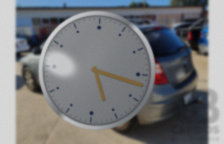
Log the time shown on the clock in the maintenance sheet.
5:17
